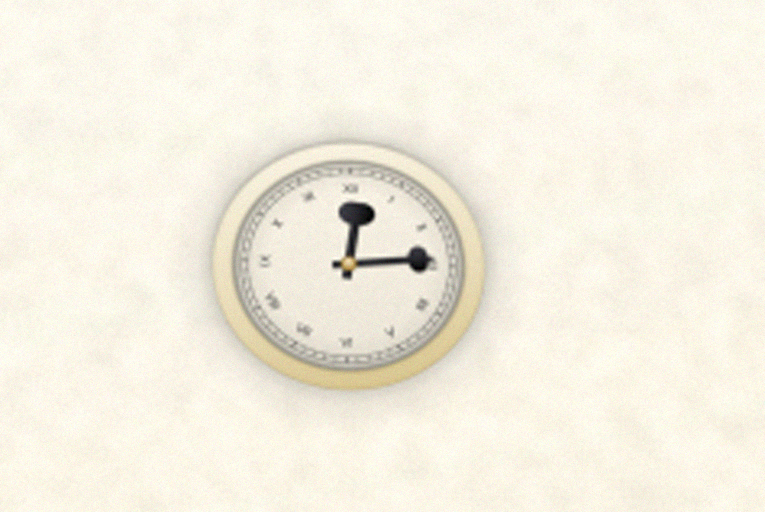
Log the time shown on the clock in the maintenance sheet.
12:14
